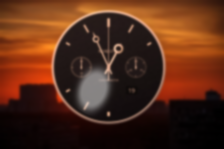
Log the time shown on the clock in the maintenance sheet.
12:56
